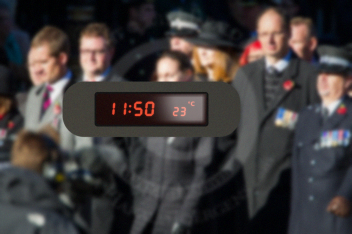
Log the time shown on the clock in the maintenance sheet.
11:50
